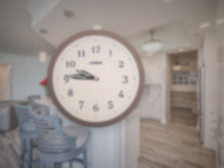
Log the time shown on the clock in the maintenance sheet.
9:46
